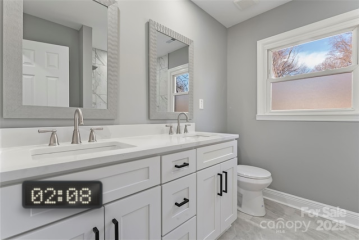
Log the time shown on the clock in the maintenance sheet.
2:08
